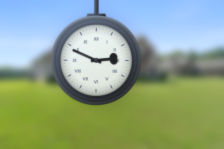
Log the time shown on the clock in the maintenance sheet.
2:49
